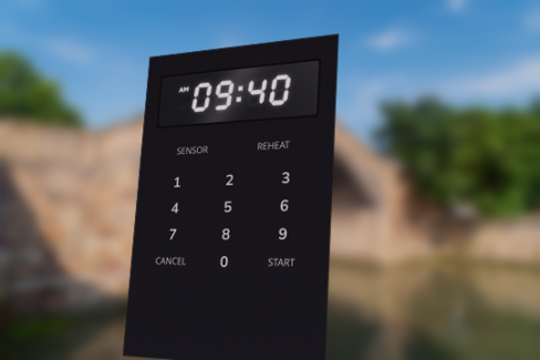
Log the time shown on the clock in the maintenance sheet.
9:40
